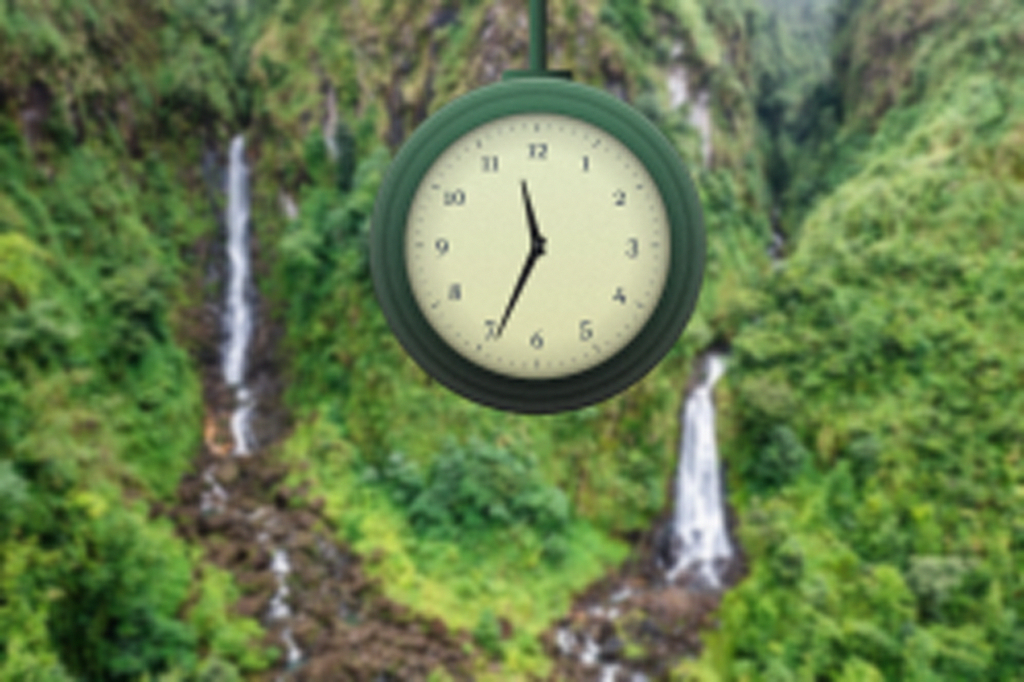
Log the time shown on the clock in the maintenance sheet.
11:34
